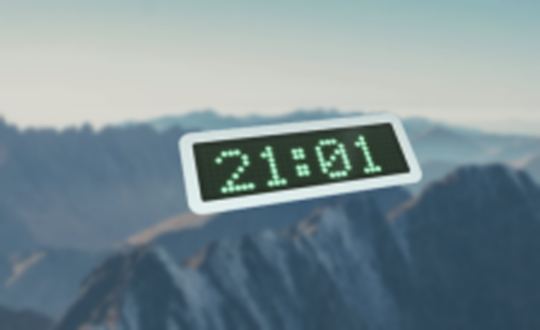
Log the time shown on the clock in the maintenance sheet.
21:01
